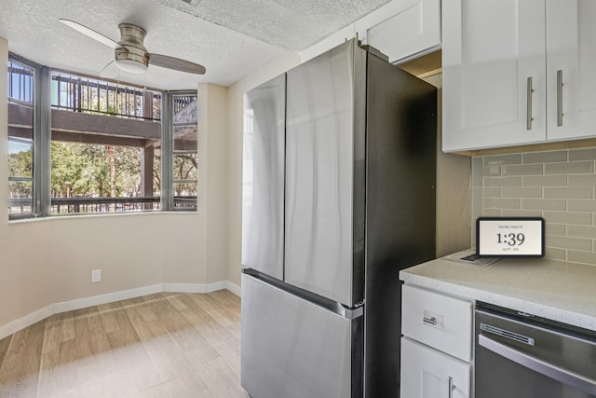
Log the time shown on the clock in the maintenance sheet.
1:39
